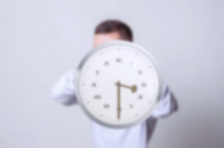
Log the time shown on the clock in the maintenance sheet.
3:30
